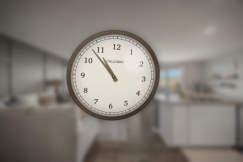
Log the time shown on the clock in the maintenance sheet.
10:53
